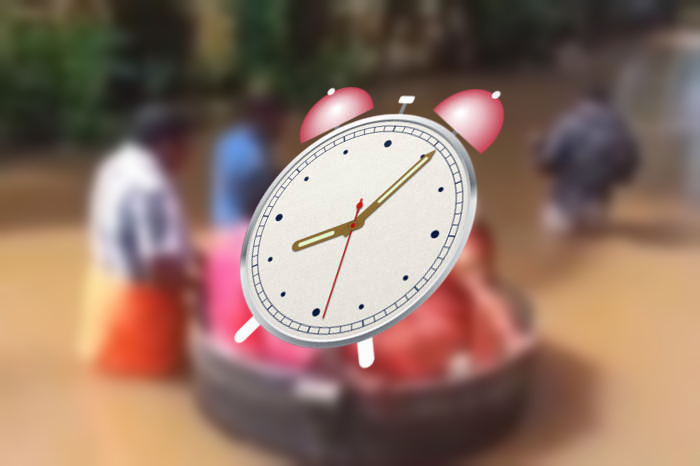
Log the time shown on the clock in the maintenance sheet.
8:05:29
